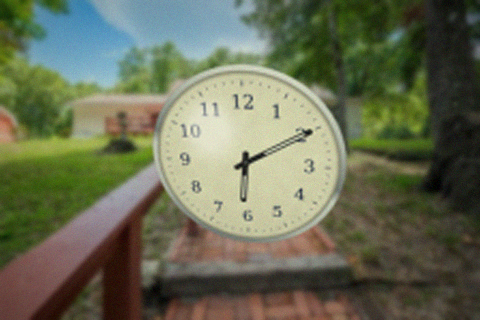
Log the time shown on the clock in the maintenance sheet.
6:10
